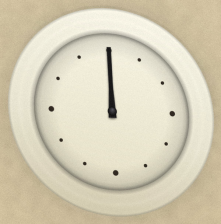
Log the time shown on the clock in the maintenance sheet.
12:00
